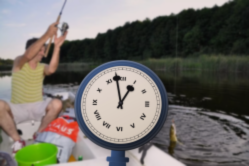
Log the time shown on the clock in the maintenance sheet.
12:58
